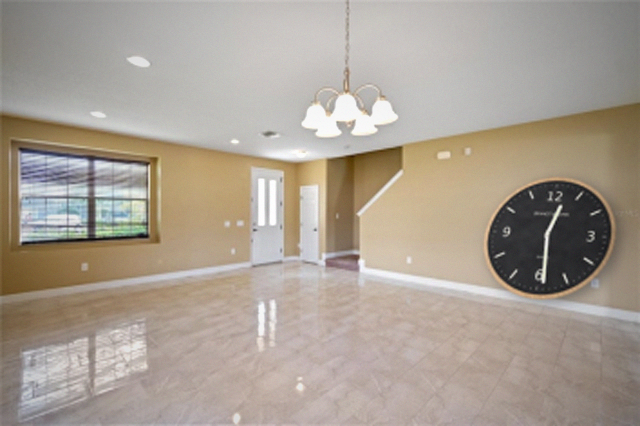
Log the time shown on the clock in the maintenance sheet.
12:29
